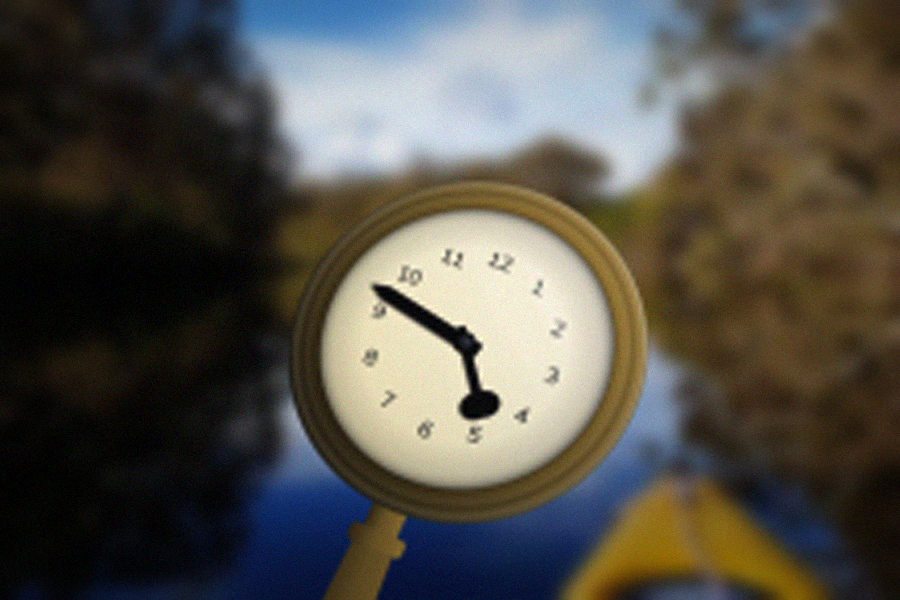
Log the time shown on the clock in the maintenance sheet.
4:47
